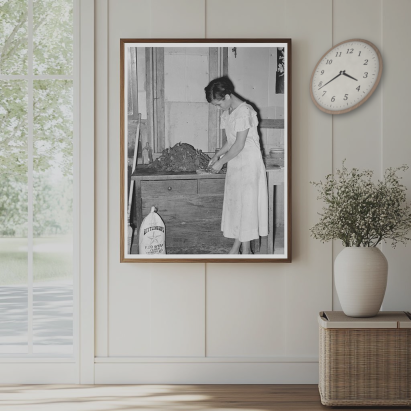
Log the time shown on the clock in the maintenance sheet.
3:38
